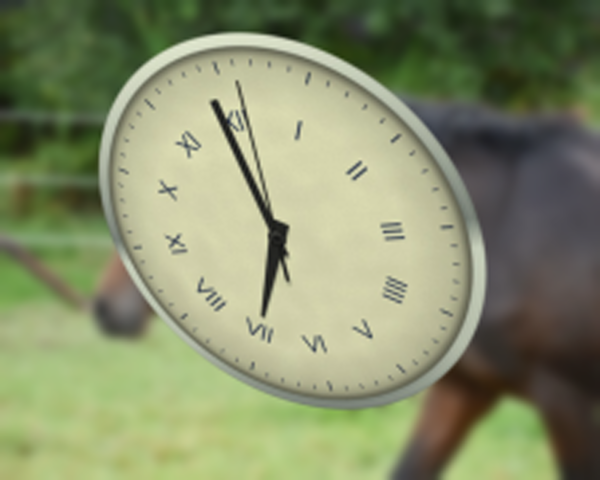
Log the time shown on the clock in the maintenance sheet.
6:59:01
